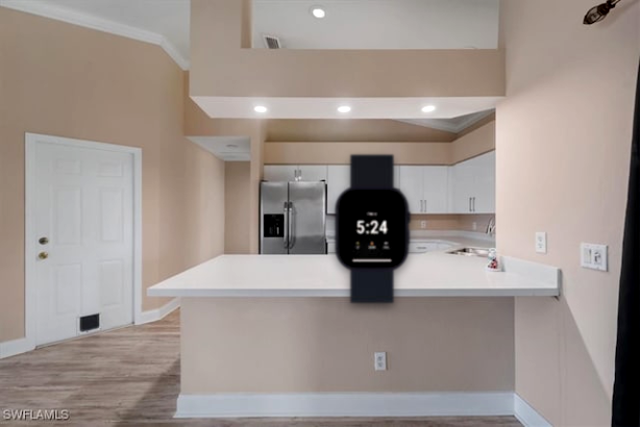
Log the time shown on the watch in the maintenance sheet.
5:24
